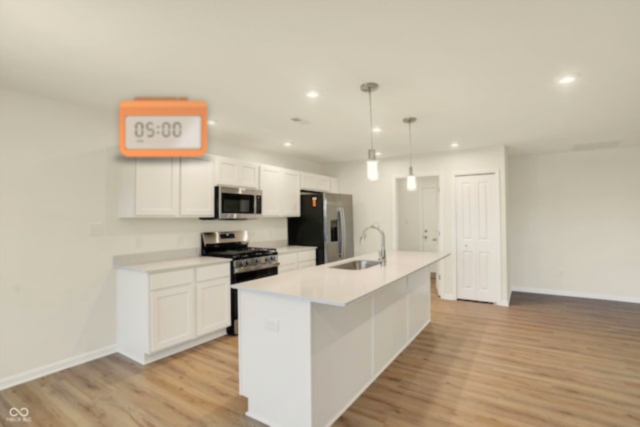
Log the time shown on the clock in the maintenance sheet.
5:00
